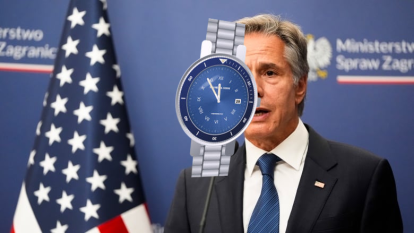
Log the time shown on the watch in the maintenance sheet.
11:54
